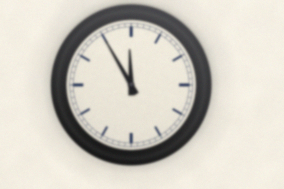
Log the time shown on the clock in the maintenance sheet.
11:55
